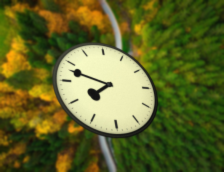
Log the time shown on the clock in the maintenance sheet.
7:48
